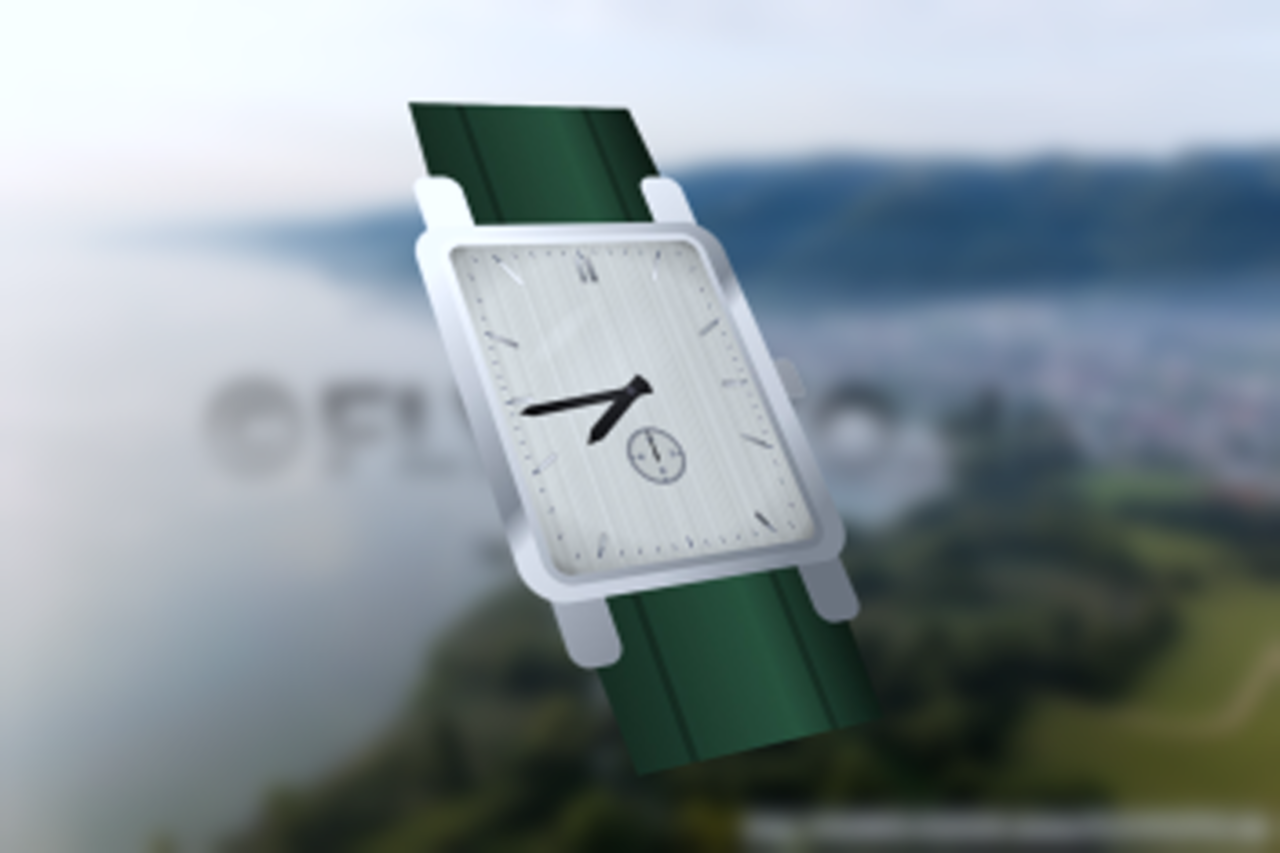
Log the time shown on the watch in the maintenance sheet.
7:44
